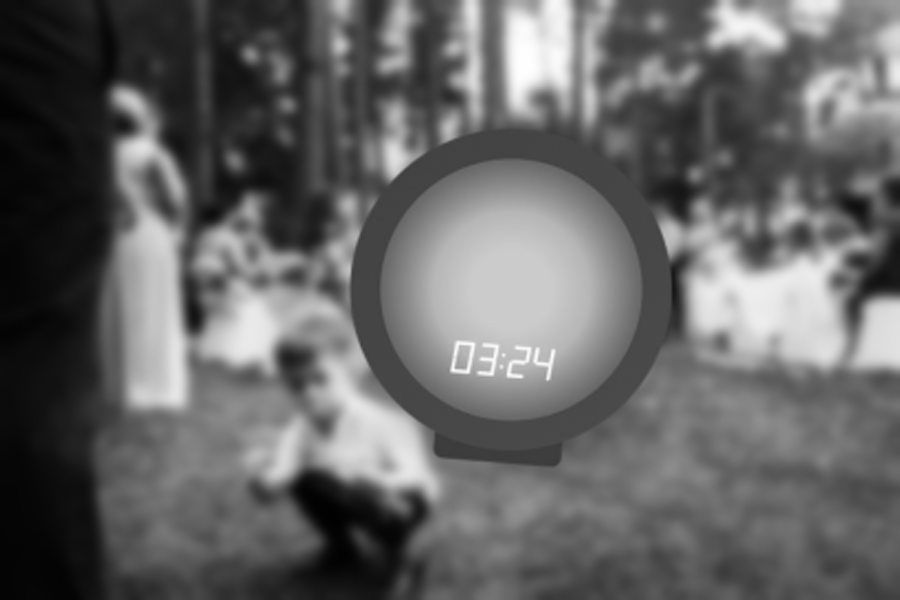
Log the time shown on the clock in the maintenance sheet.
3:24
